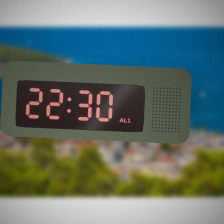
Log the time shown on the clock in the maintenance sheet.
22:30
